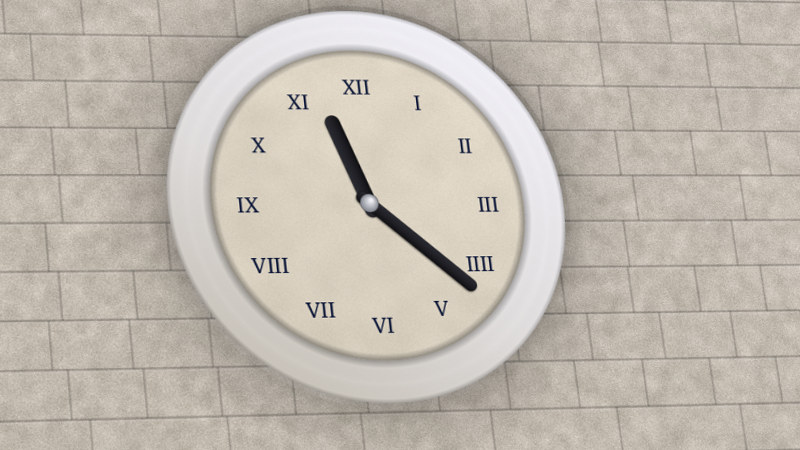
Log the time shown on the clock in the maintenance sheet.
11:22
